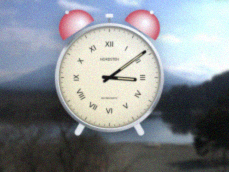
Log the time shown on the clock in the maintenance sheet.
3:09
